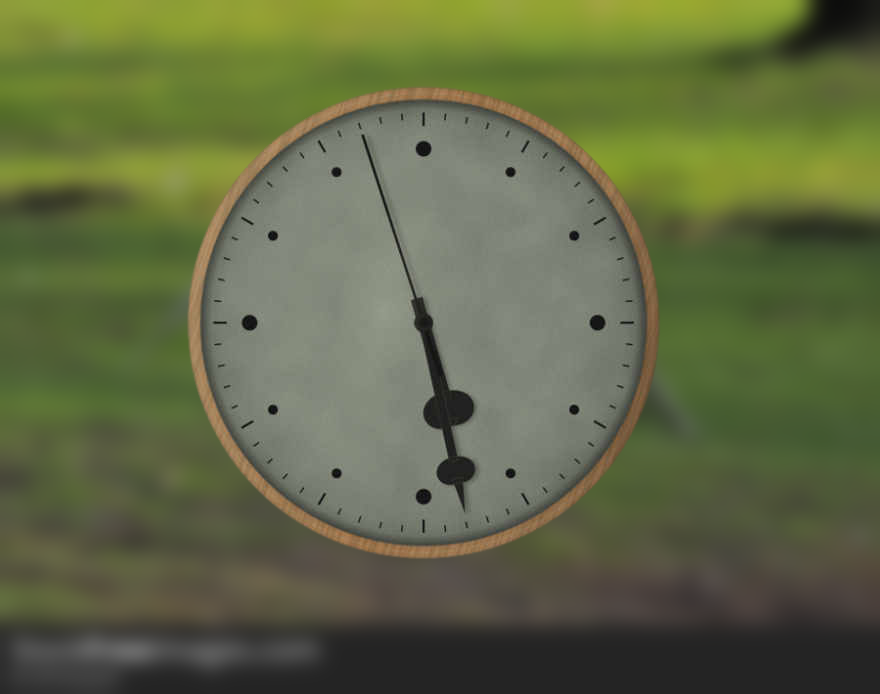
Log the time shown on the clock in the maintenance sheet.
5:27:57
